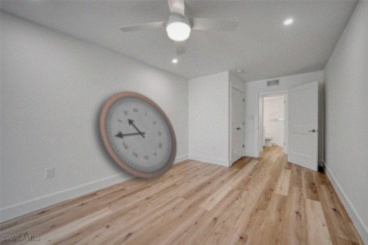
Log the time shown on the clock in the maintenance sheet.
10:44
